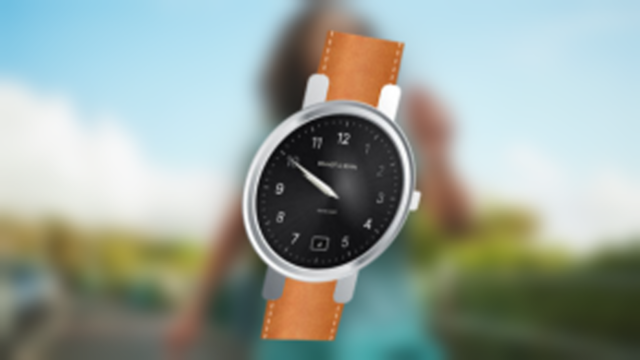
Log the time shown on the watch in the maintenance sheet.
9:50
